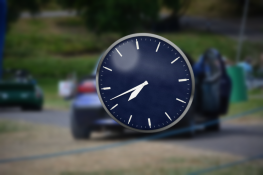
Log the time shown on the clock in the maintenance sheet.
7:42
